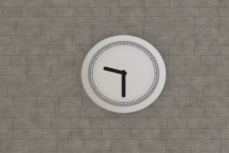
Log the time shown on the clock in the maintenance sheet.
9:30
